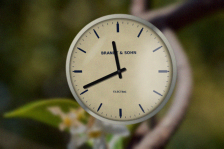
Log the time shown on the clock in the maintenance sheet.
11:41
